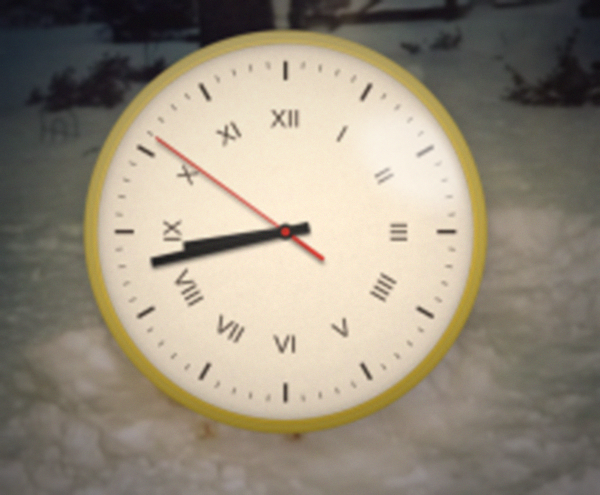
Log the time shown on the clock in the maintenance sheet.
8:42:51
